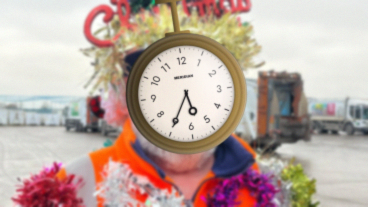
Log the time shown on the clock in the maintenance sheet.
5:35
